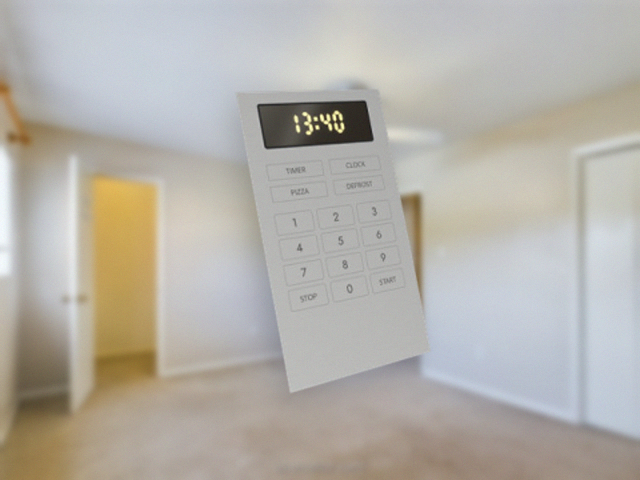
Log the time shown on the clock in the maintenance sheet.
13:40
